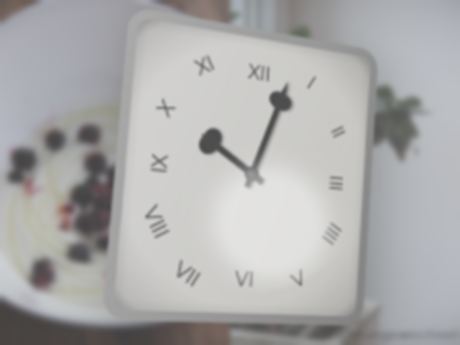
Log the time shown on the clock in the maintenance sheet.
10:03
